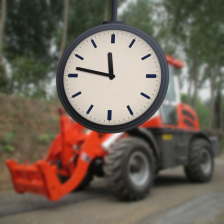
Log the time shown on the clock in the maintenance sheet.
11:47
